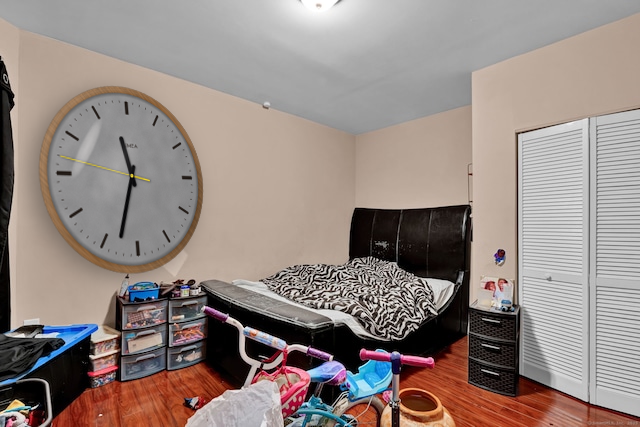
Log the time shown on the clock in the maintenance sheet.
11:32:47
